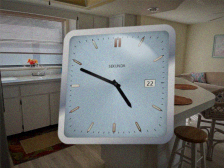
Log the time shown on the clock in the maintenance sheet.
4:49
